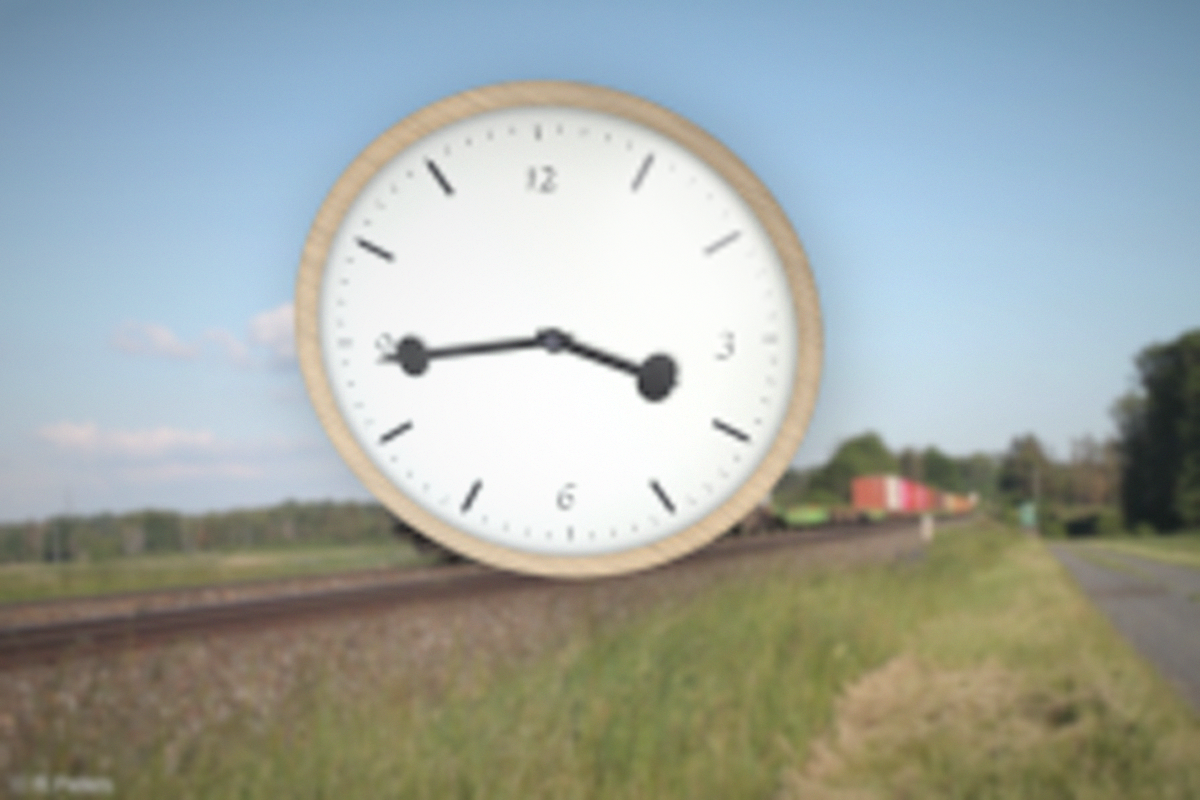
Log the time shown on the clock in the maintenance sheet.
3:44
